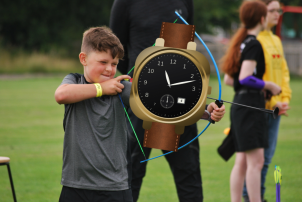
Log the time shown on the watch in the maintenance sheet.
11:12
